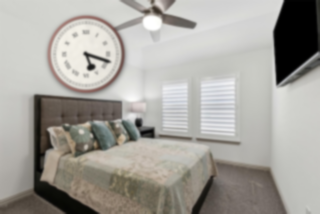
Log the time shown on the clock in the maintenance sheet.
5:18
